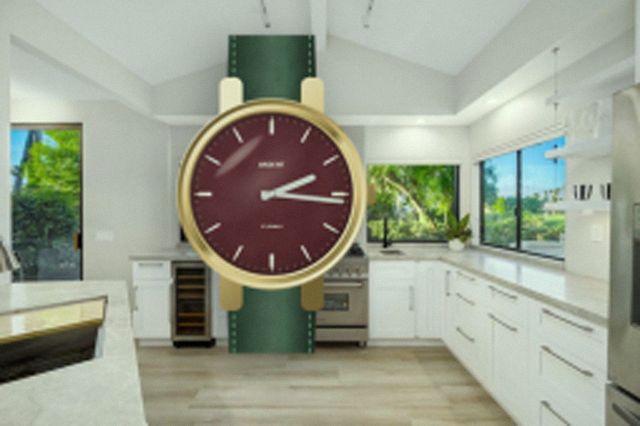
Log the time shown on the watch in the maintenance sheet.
2:16
